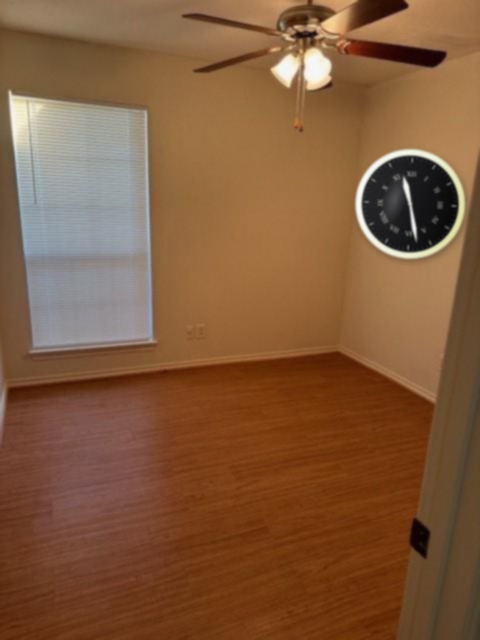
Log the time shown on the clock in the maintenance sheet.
11:28
